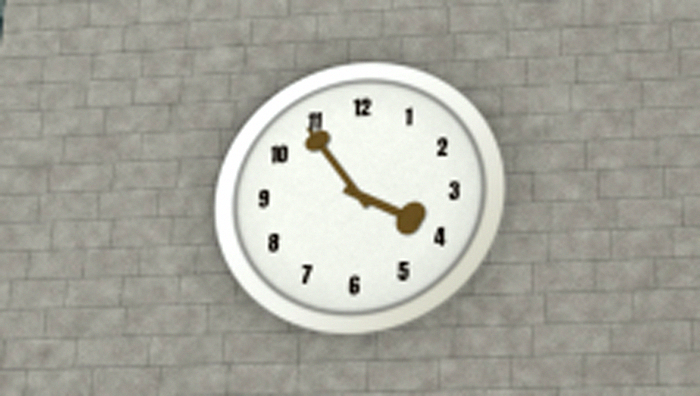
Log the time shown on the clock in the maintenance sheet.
3:54
